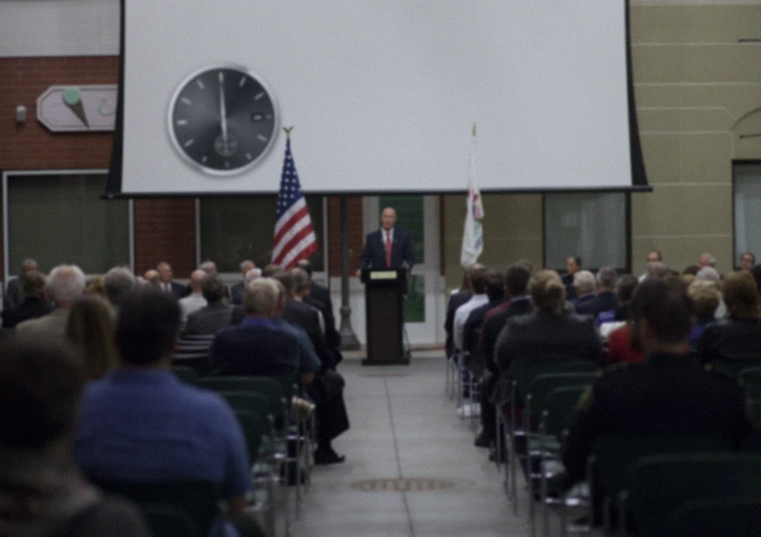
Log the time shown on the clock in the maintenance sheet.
6:00
